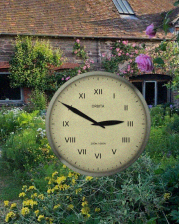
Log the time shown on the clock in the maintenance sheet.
2:50
